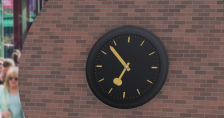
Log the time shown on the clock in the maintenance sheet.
6:53
